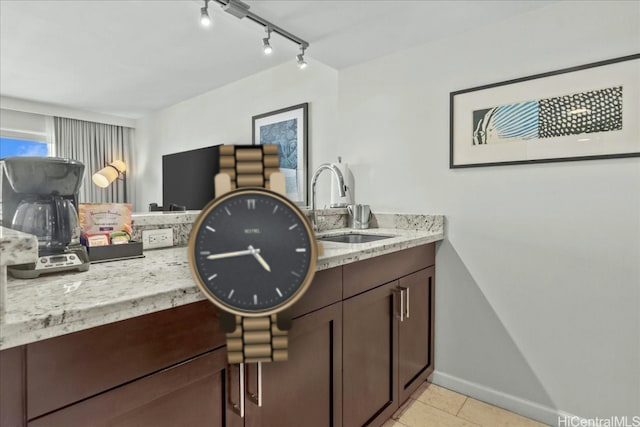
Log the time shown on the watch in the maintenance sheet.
4:44
